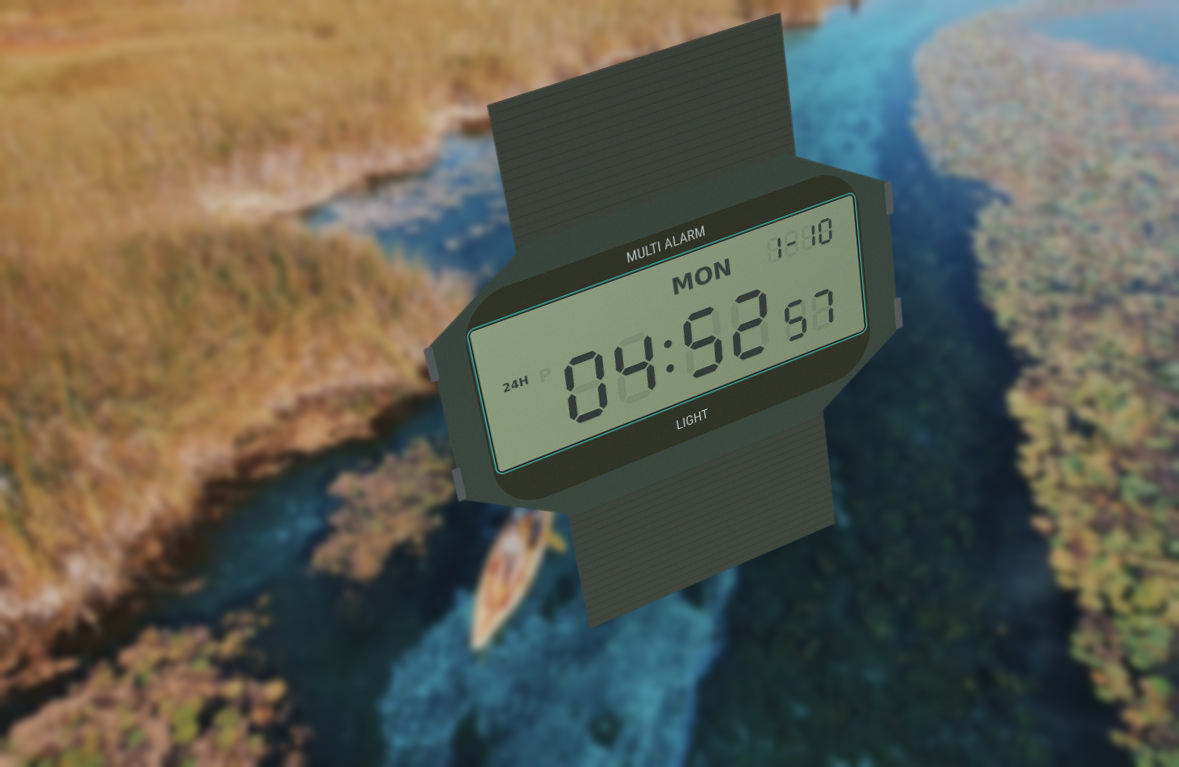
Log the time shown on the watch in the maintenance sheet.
4:52:57
